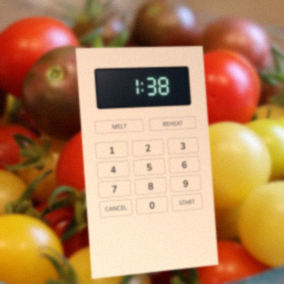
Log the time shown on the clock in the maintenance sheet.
1:38
